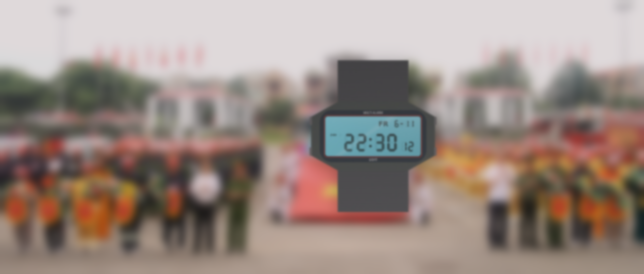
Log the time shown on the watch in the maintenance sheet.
22:30
